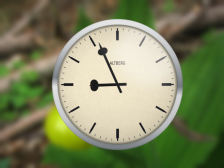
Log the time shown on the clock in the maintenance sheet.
8:56
